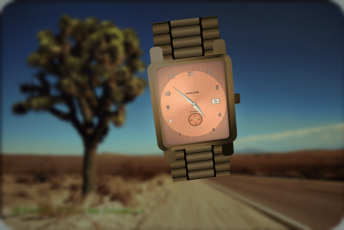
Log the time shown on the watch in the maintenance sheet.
4:53
